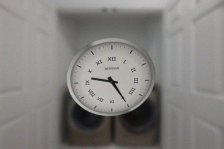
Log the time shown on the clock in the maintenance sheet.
9:25
